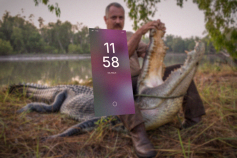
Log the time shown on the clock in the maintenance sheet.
11:58
